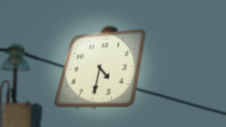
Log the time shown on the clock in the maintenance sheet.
4:30
